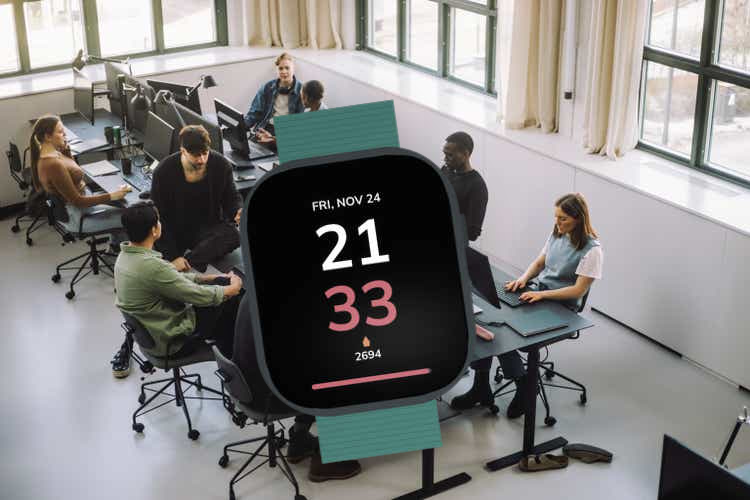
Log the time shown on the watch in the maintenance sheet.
21:33
